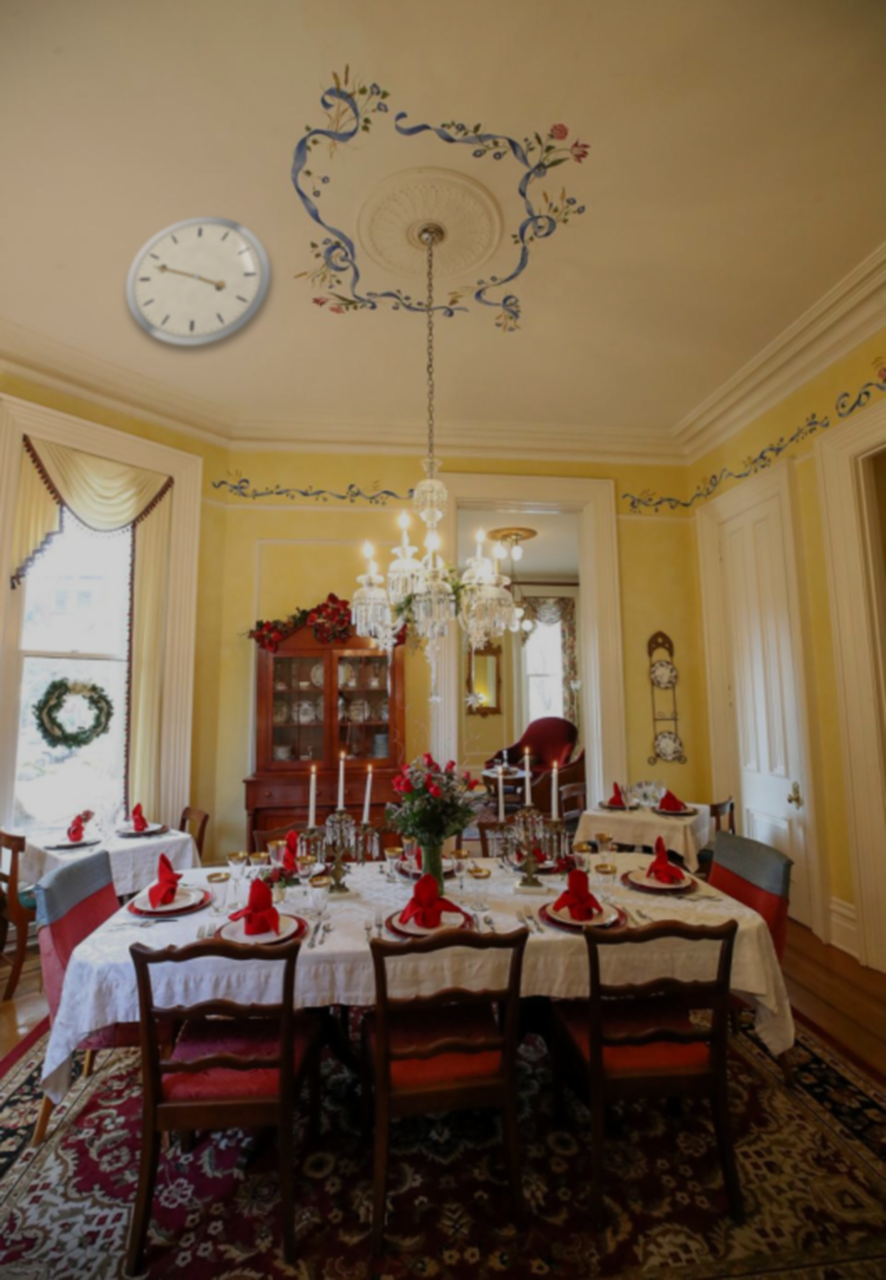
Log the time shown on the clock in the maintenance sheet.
3:48
